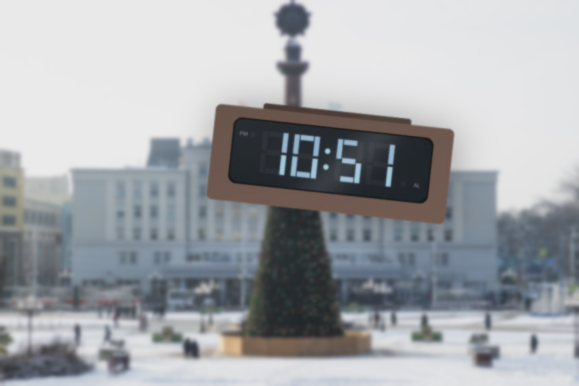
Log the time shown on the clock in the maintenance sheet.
10:51
